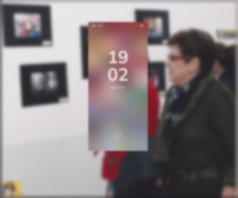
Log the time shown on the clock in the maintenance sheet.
19:02
